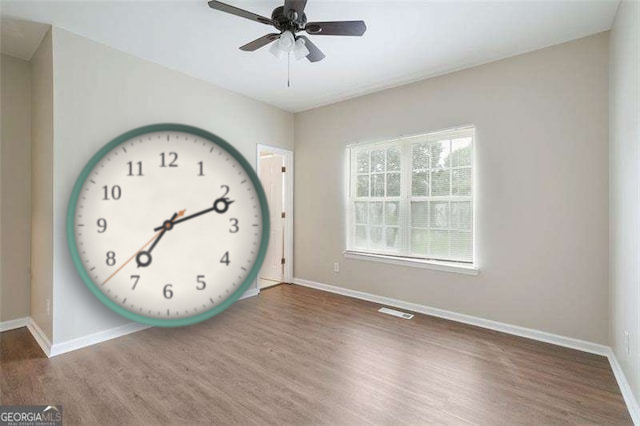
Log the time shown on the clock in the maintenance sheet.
7:11:38
